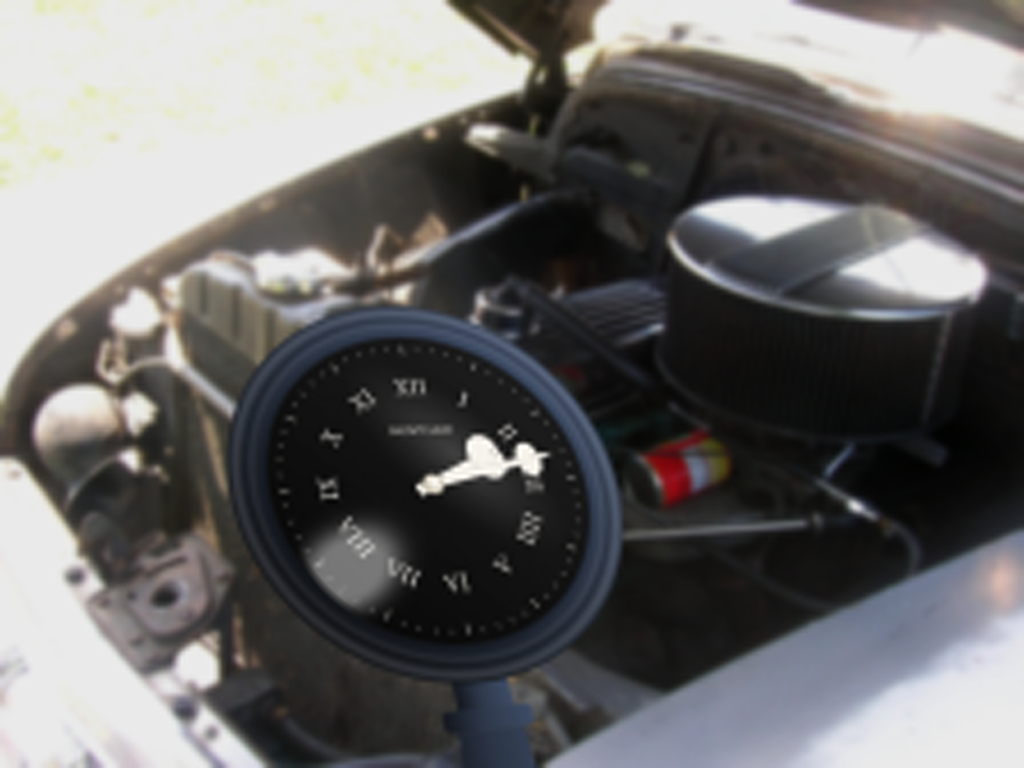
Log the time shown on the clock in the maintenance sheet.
2:13
